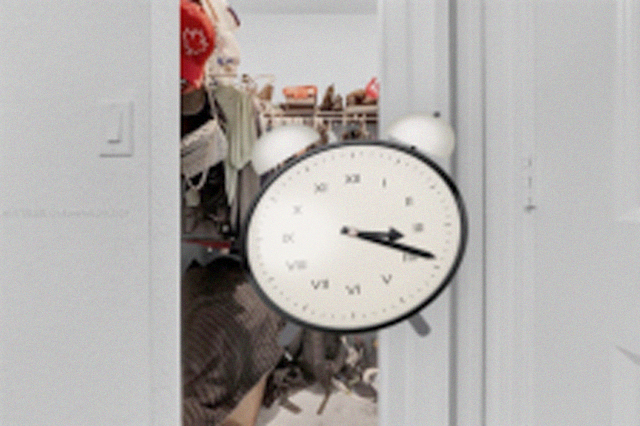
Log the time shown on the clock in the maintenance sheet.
3:19
